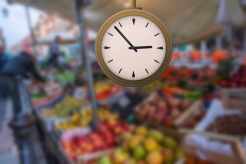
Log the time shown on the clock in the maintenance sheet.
2:53
